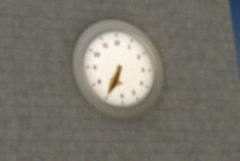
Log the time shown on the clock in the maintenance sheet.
6:35
